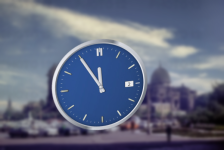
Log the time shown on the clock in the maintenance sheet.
11:55
